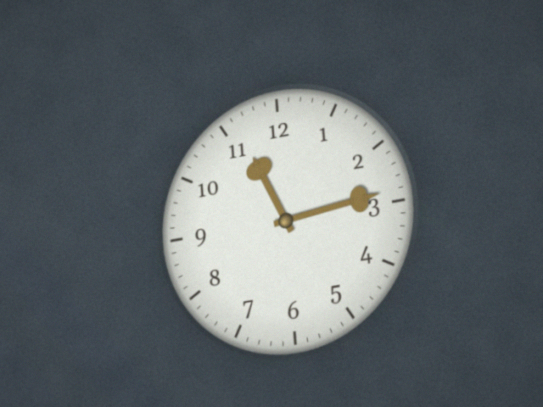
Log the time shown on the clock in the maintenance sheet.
11:14
